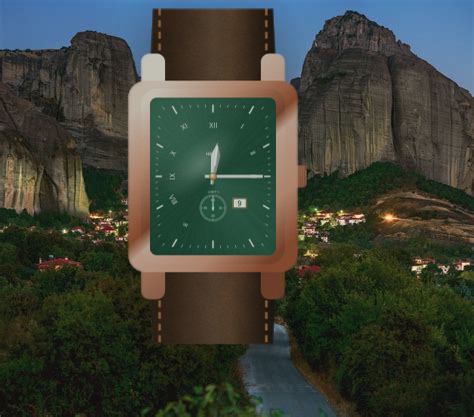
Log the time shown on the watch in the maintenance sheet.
12:15
